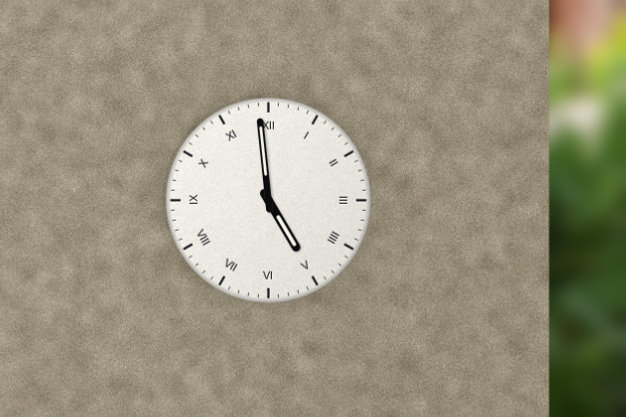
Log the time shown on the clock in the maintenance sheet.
4:59
